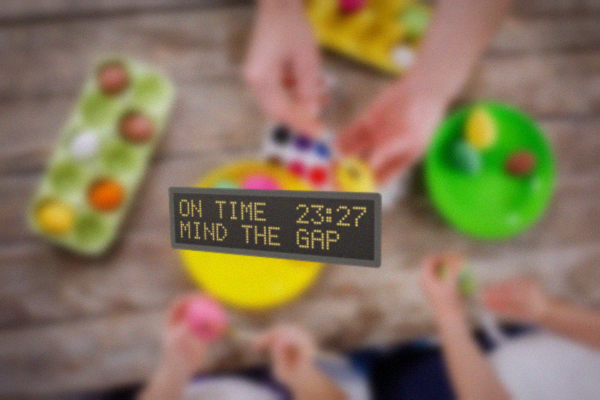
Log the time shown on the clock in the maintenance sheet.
23:27
